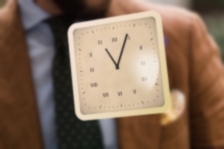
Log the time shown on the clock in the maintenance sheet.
11:04
